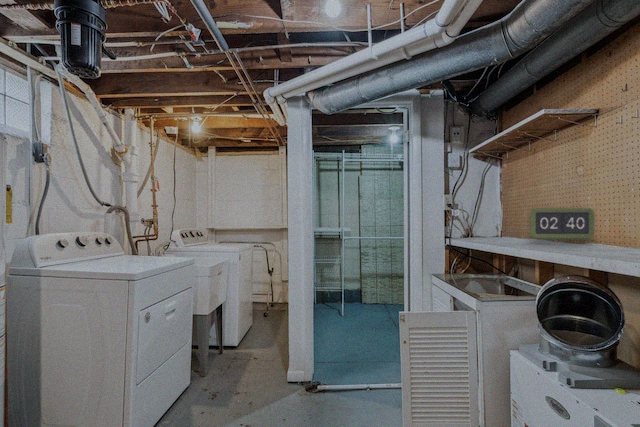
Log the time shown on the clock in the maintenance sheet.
2:40
